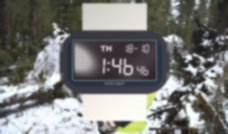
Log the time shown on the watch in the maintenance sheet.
1:46
